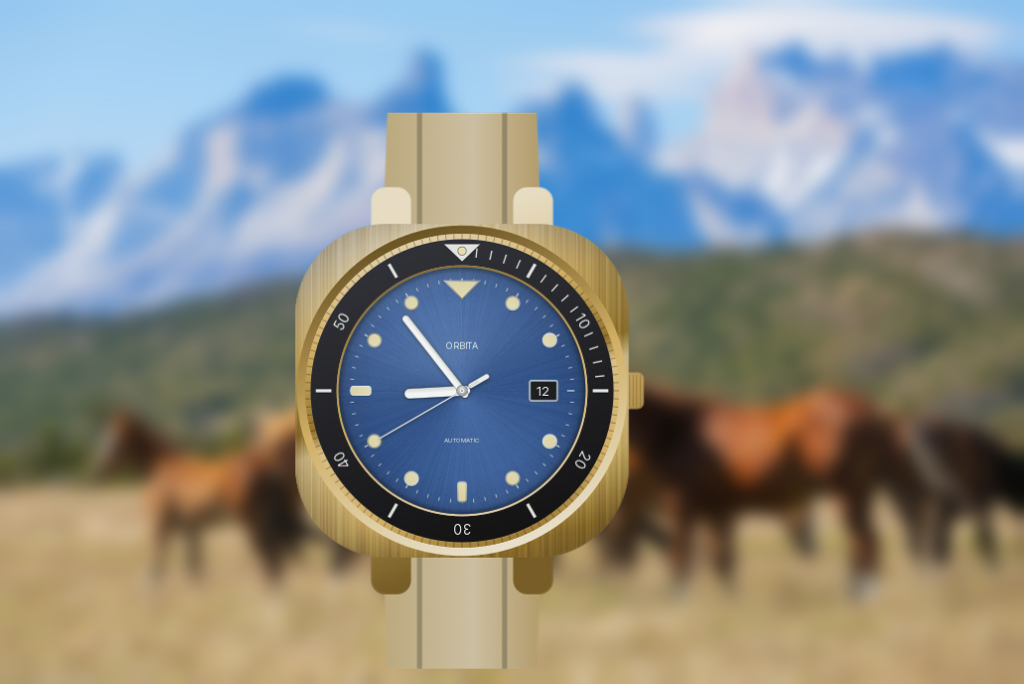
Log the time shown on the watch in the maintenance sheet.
8:53:40
